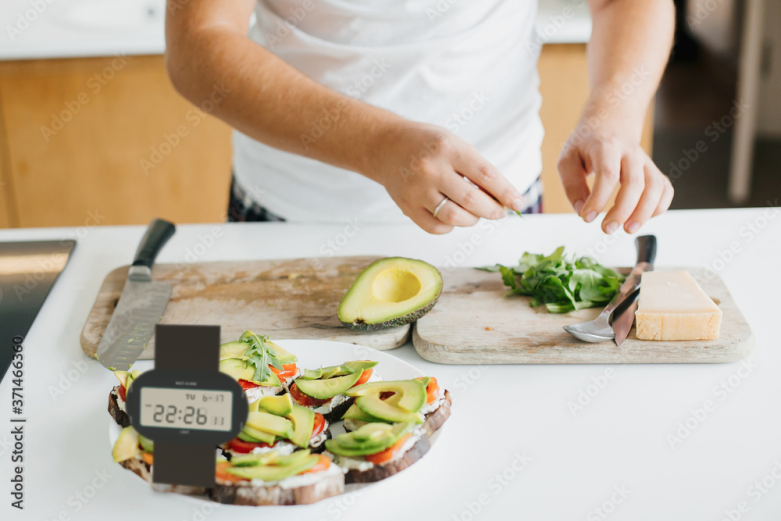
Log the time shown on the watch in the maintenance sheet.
22:26
